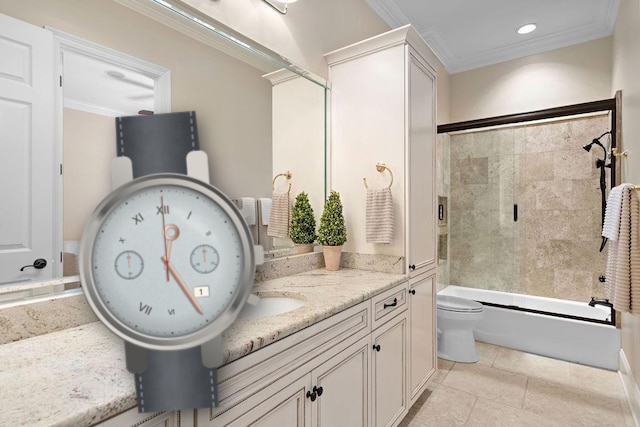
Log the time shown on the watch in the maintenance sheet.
12:25
